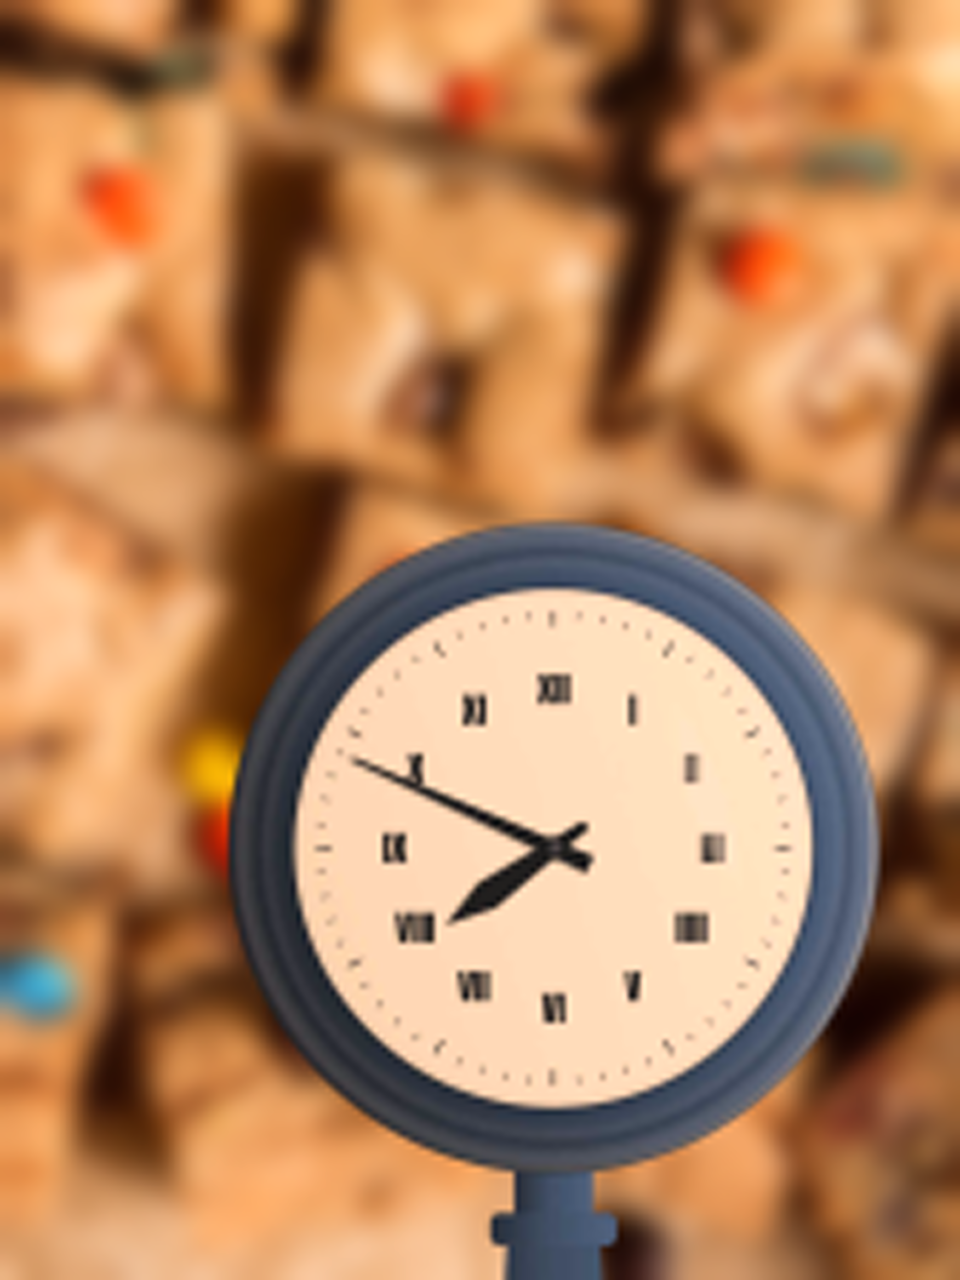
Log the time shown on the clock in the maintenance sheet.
7:49
